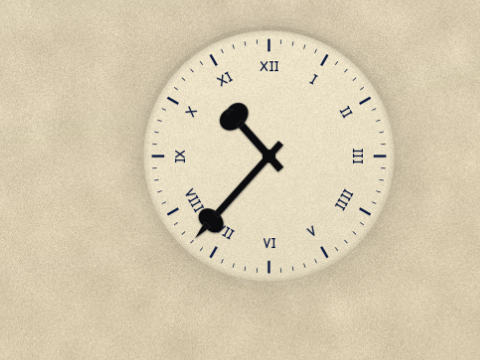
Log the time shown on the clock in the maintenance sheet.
10:37
